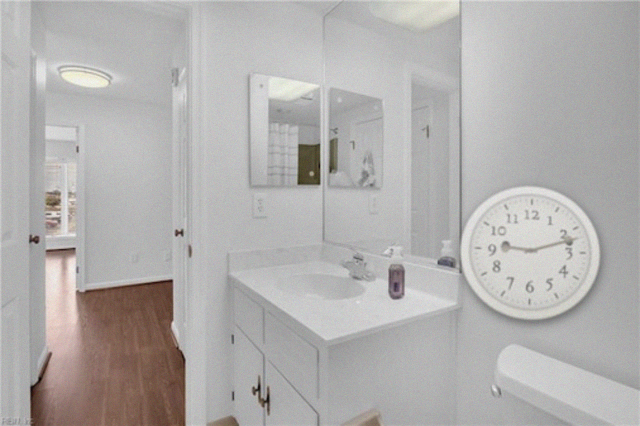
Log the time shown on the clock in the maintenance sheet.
9:12
